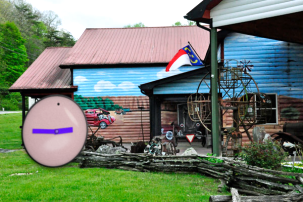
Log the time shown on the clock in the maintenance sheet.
2:45
